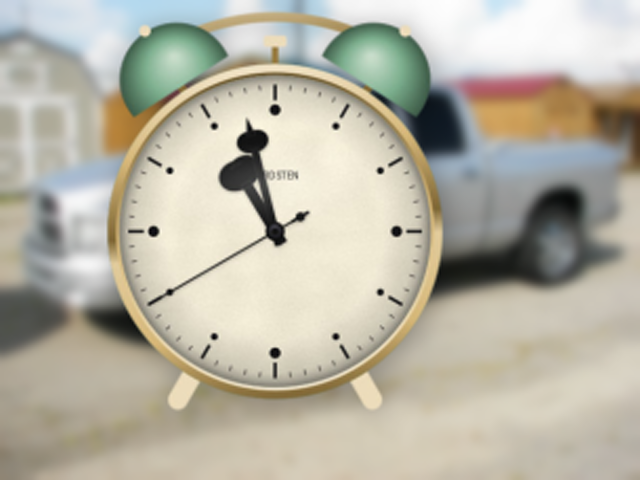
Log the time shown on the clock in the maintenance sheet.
10:57:40
